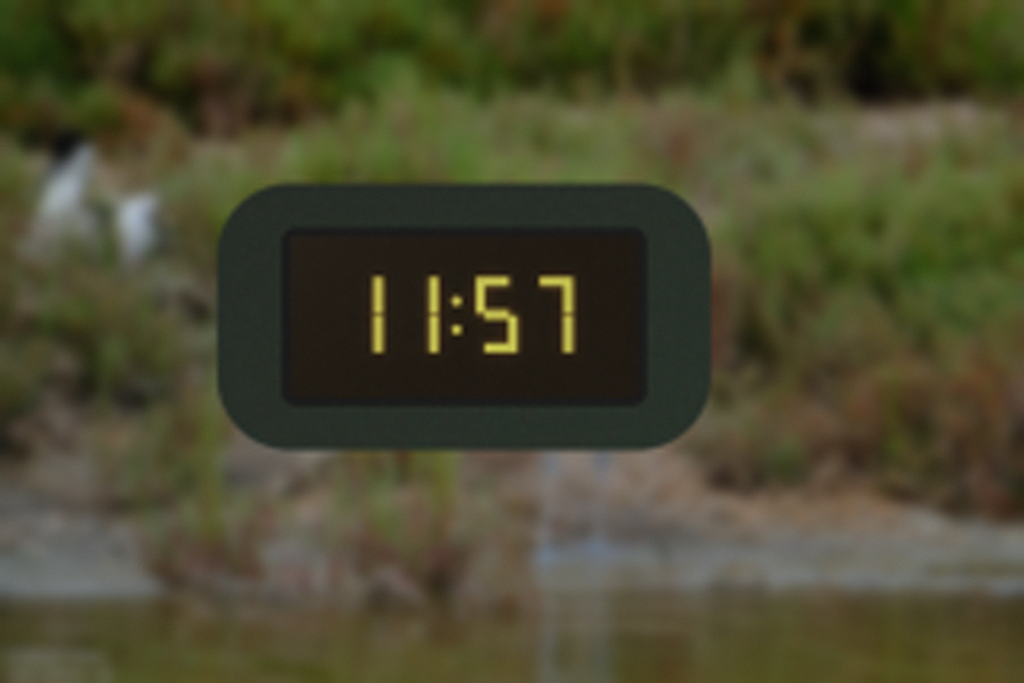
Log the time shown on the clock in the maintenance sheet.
11:57
